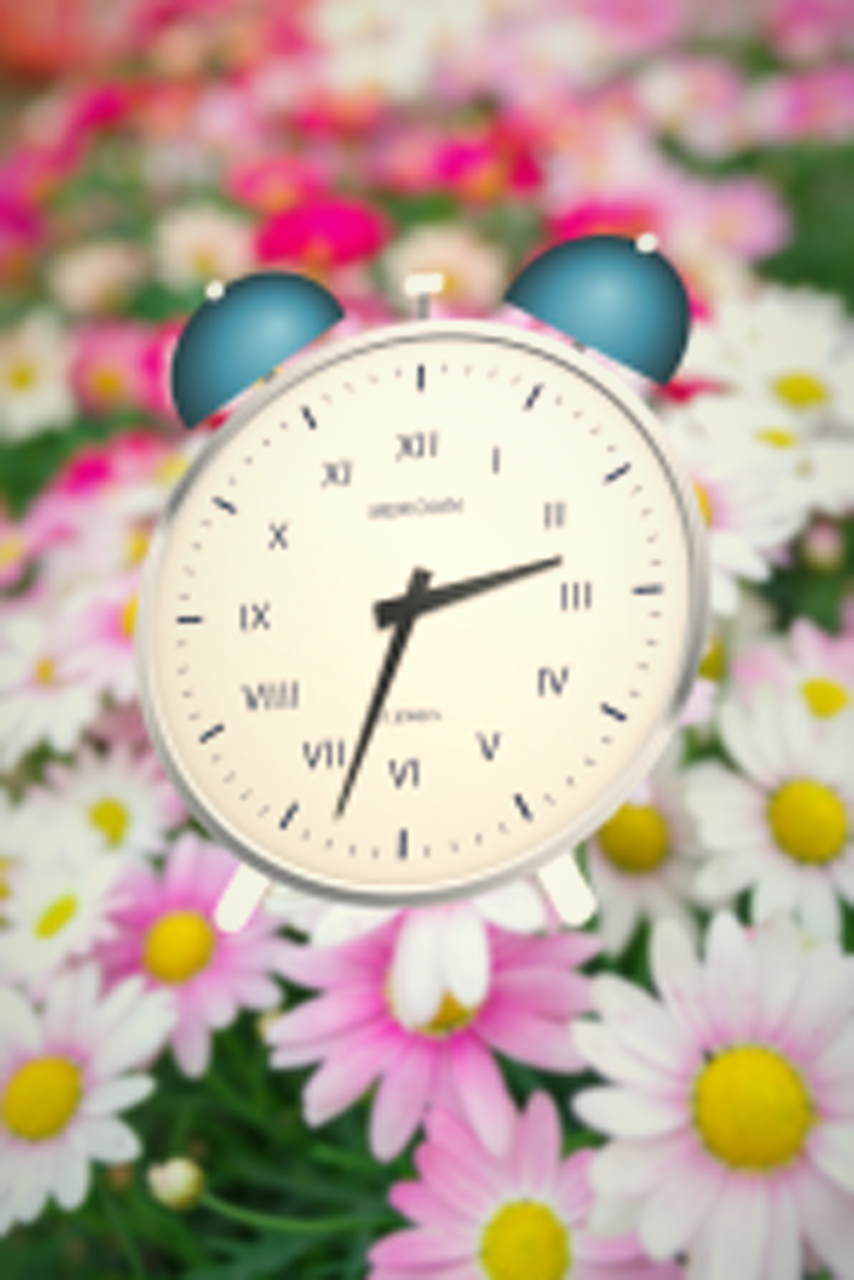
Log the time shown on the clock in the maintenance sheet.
2:33
